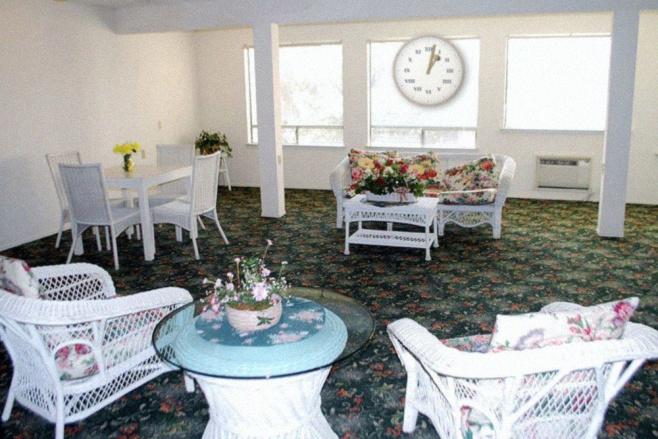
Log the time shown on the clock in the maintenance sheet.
1:02
